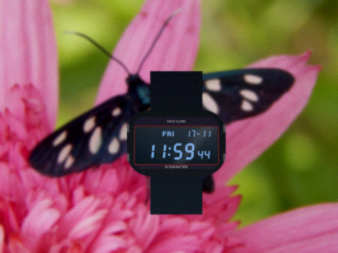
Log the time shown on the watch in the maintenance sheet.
11:59:44
